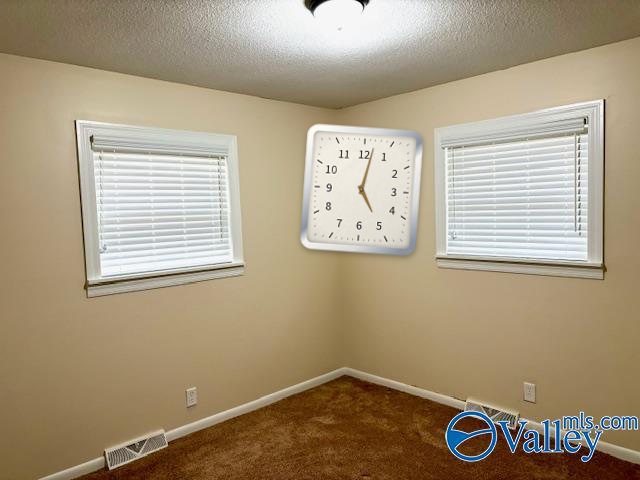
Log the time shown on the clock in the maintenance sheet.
5:02
